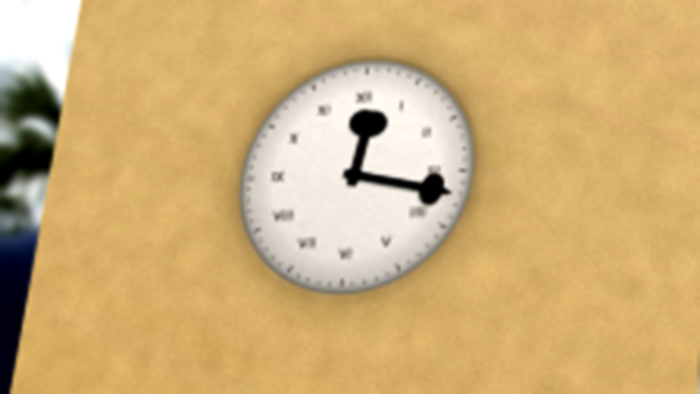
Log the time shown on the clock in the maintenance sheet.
12:17
